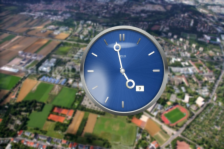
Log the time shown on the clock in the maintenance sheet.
4:58
